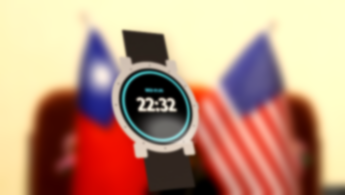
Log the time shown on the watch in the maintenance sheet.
22:32
